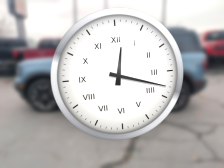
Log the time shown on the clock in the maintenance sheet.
12:18
